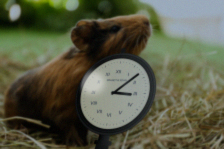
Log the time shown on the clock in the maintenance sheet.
3:08
